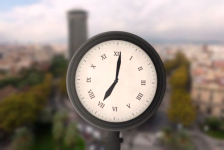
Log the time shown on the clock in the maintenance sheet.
7:01
